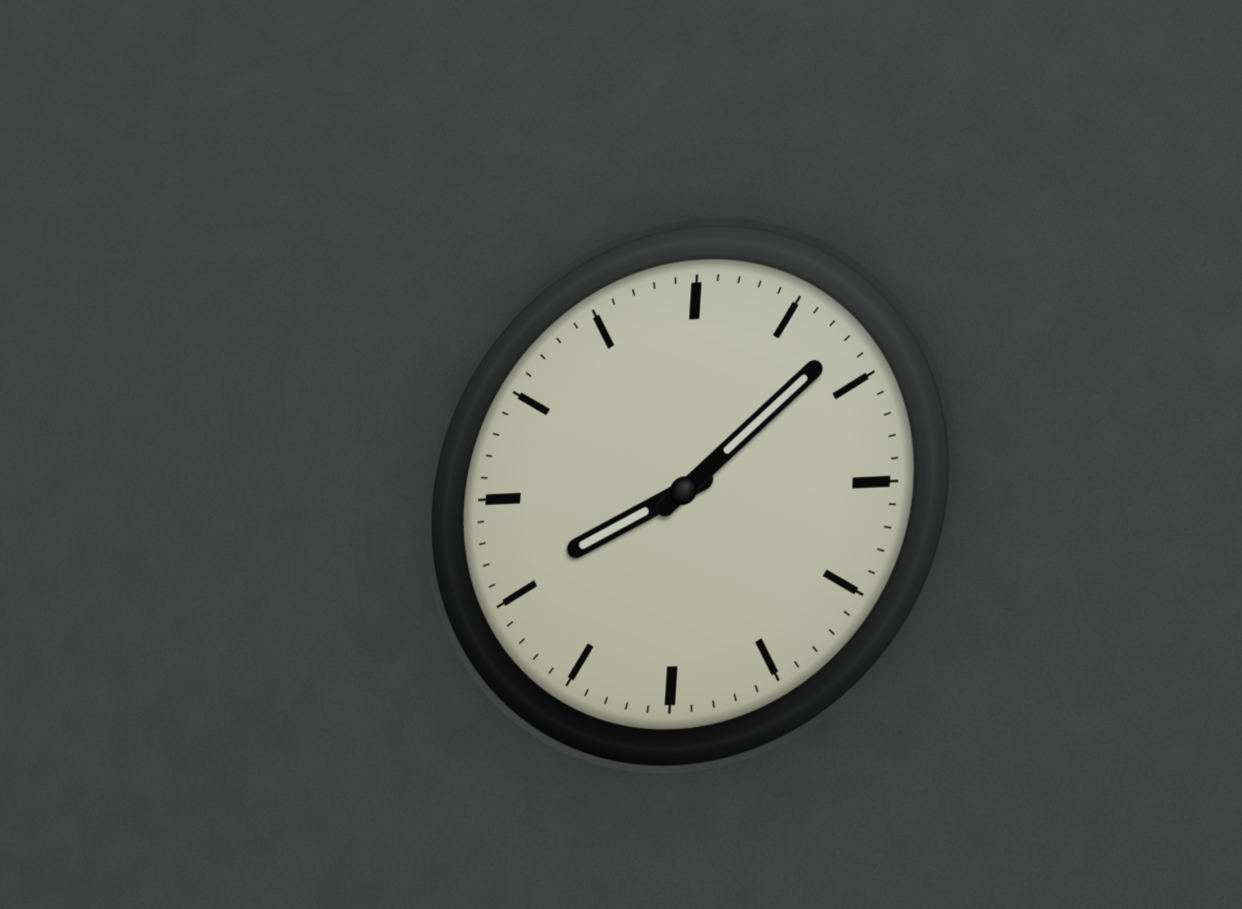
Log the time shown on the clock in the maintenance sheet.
8:08
